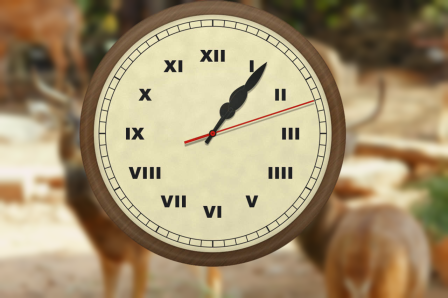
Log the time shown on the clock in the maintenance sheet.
1:06:12
